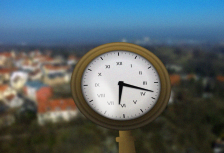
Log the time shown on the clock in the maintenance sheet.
6:18
